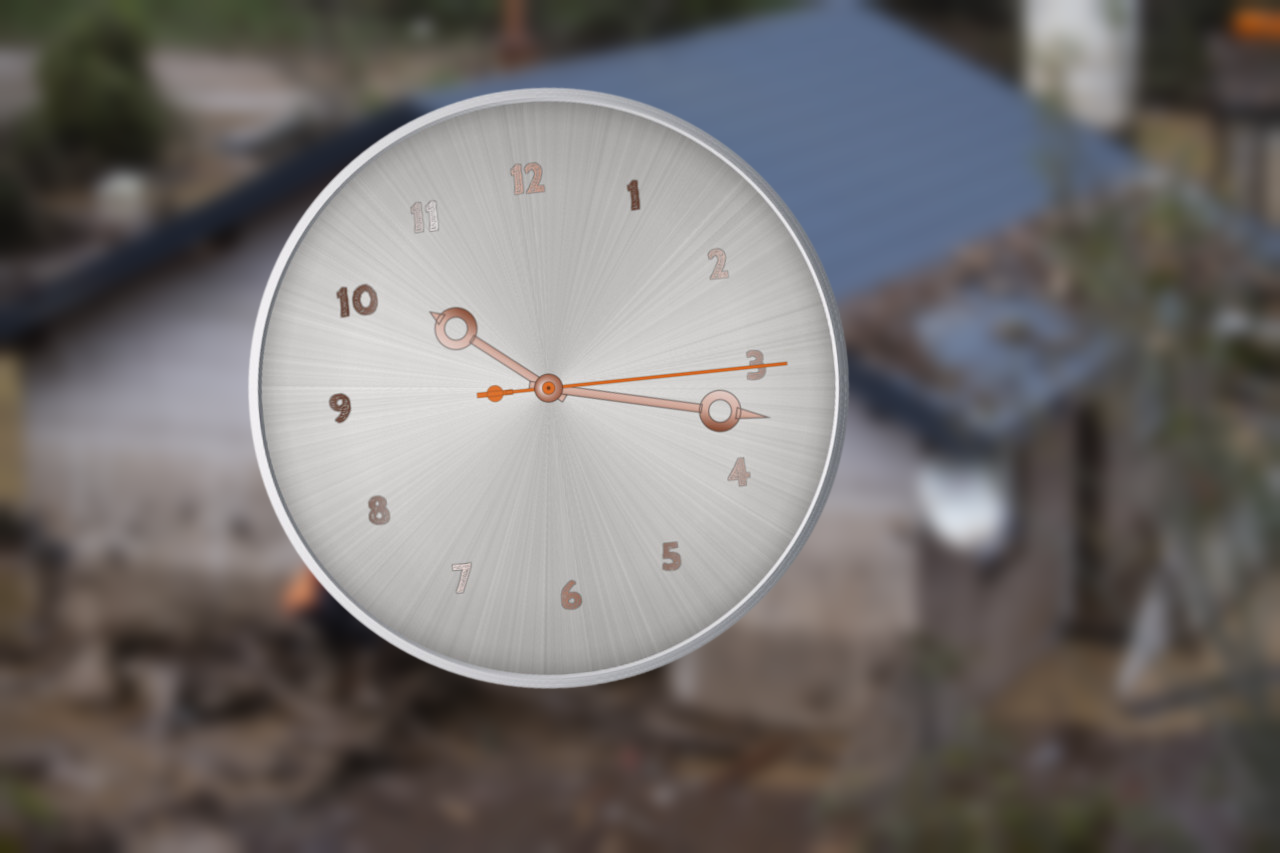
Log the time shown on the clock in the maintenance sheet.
10:17:15
